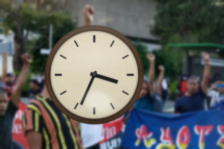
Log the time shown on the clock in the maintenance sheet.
3:34
